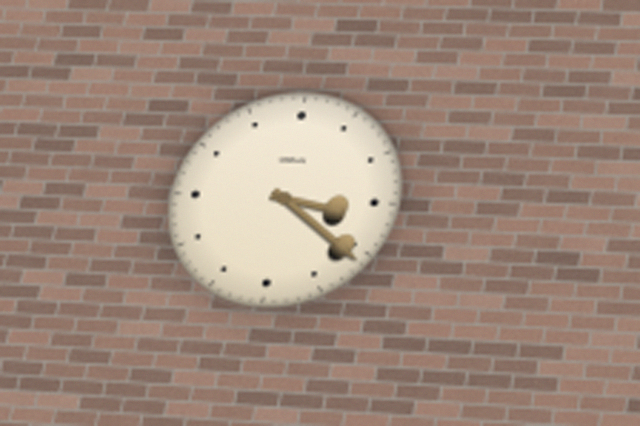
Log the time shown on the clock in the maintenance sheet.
3:21
